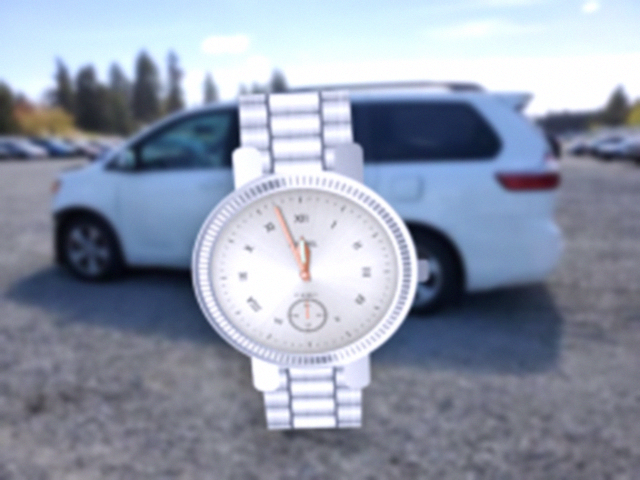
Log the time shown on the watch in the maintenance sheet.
11:57
